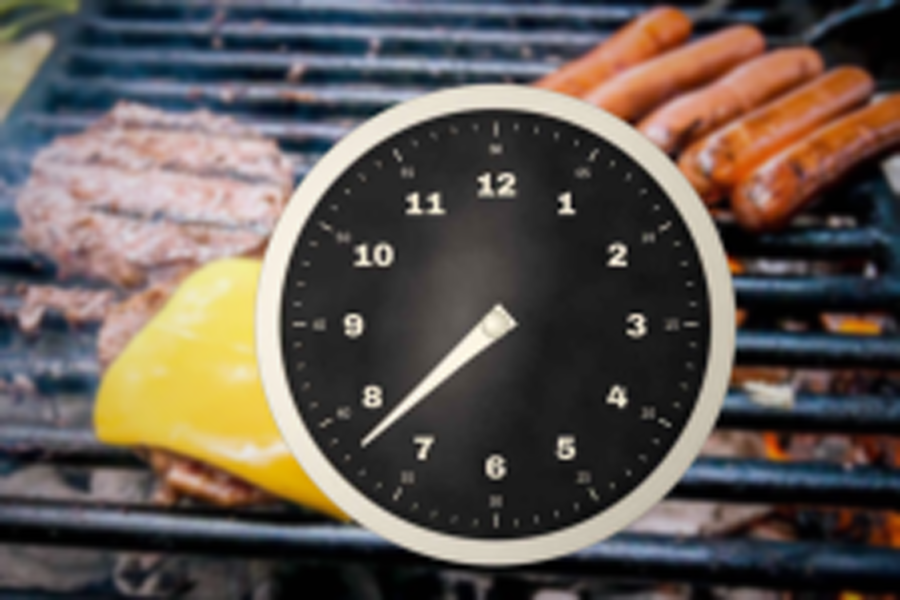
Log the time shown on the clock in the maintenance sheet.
7:38
